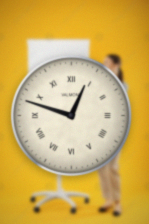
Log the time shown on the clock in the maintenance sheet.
12:48
